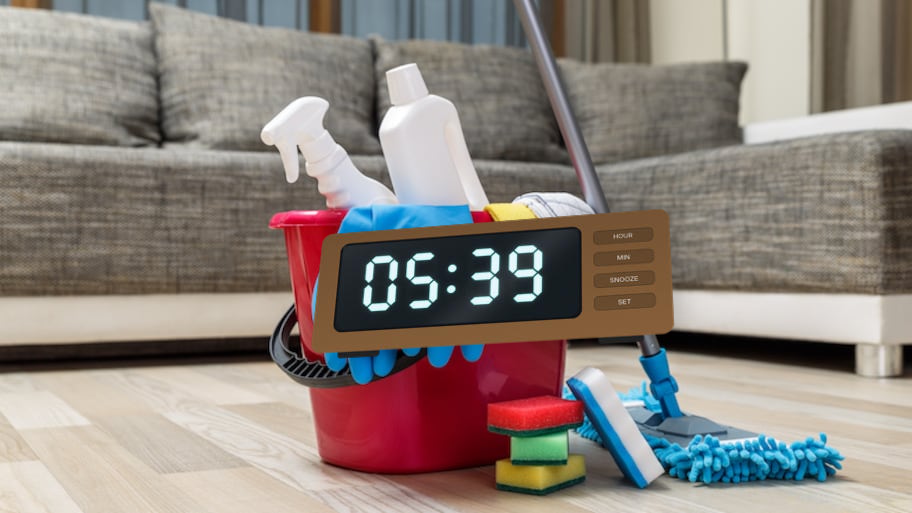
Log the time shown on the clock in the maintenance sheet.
5:39
